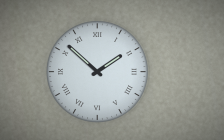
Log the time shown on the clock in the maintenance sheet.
1:52
